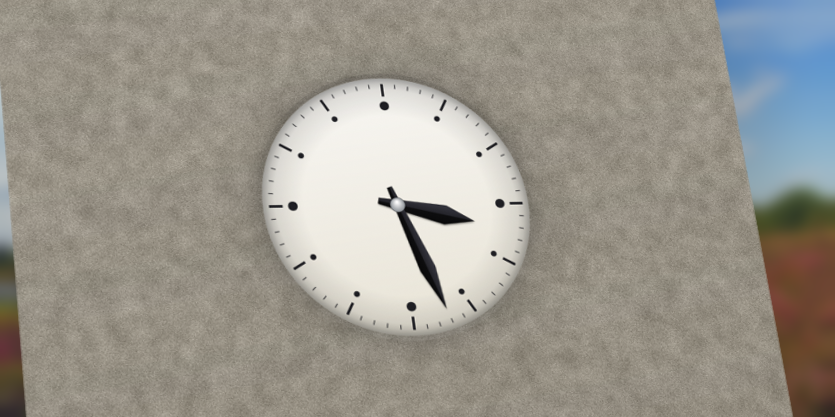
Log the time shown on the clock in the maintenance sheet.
3:27
